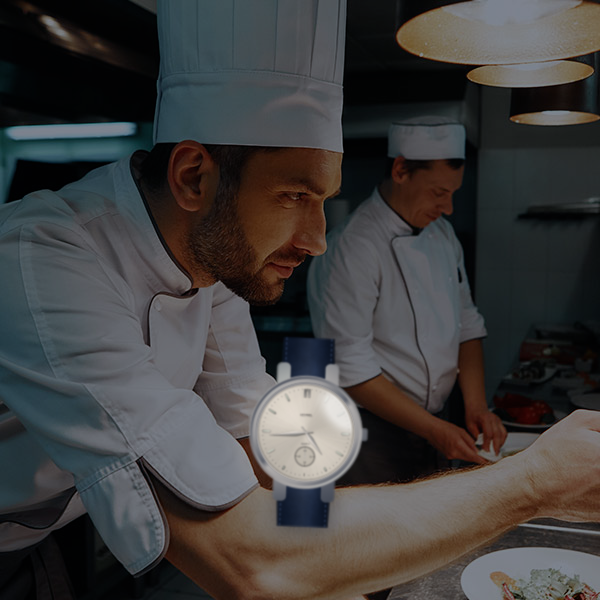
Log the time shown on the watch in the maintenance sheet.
4:44
